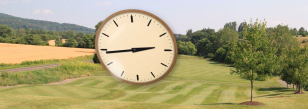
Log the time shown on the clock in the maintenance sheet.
2:44
